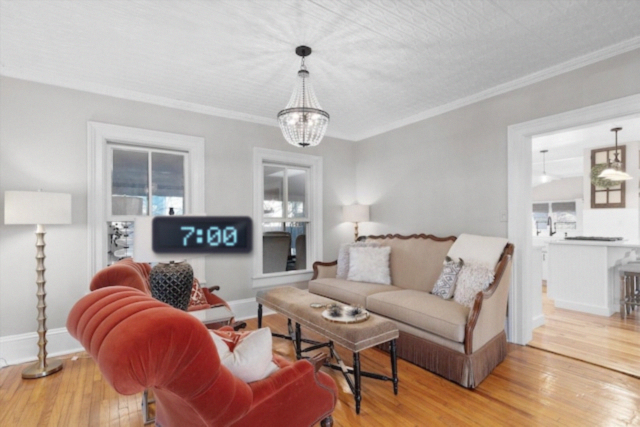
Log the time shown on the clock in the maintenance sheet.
7:00
